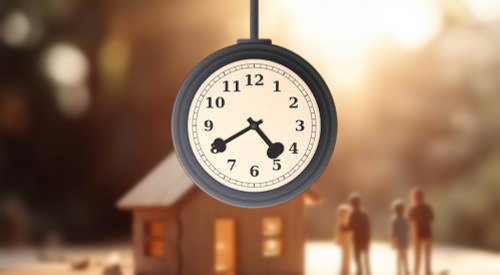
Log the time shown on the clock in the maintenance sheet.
4:40
